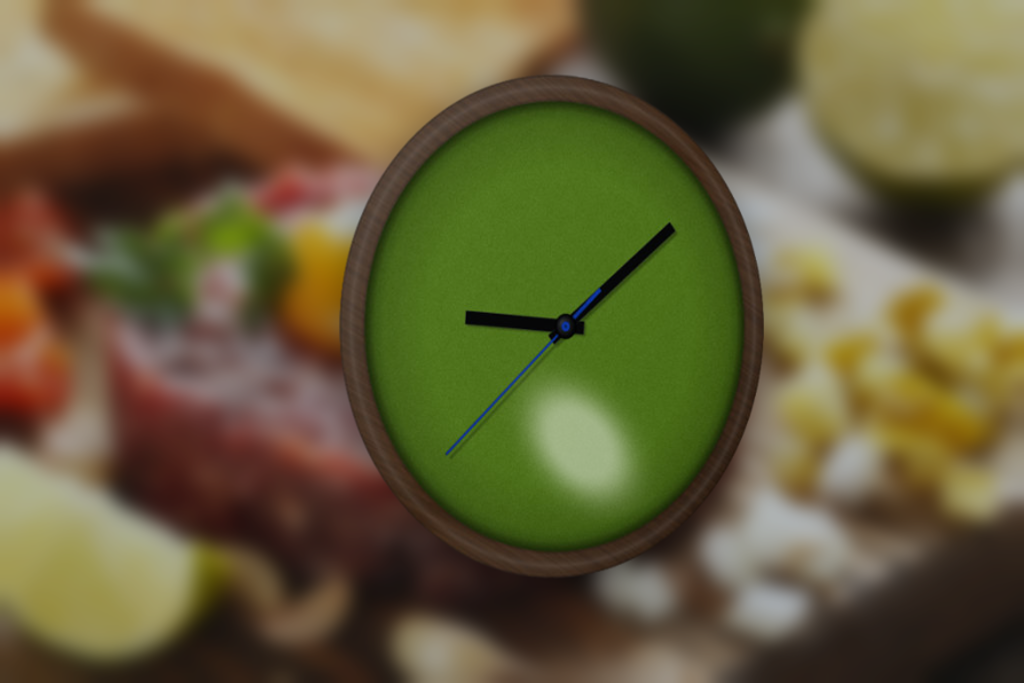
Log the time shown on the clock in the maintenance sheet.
9:08:38
